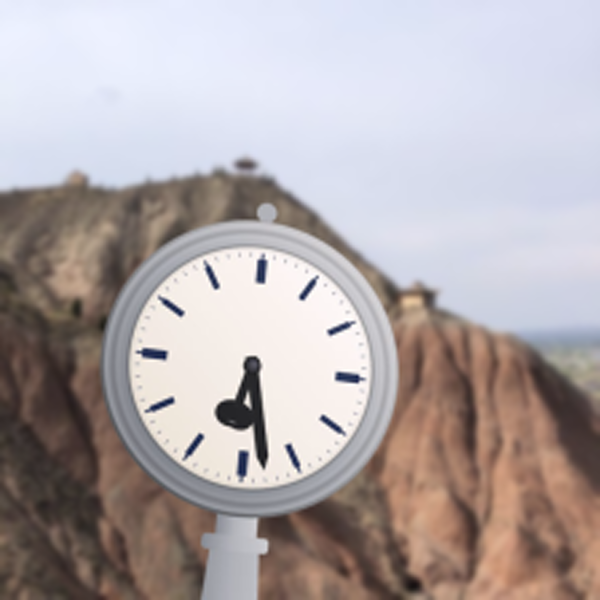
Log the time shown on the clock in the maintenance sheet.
6:28
